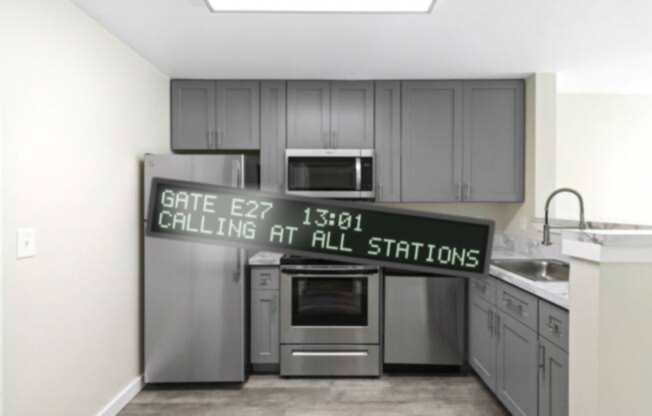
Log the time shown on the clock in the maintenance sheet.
13:01
